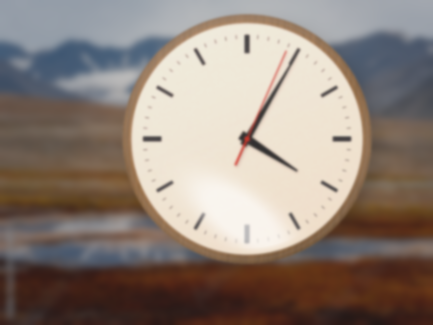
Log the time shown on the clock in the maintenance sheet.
4:05:04
